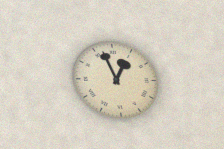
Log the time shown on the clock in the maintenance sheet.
12:57
